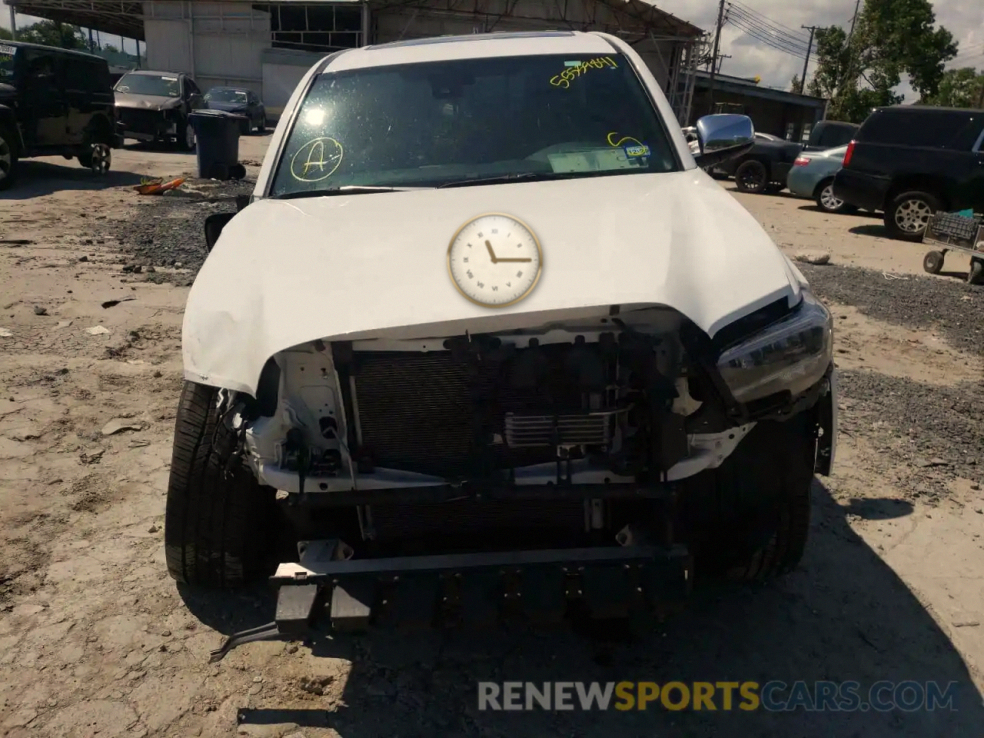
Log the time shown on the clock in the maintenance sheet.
11:15
